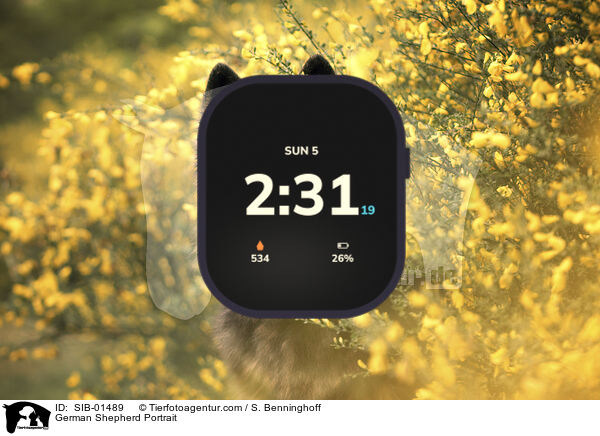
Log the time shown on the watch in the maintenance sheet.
2:31:19
